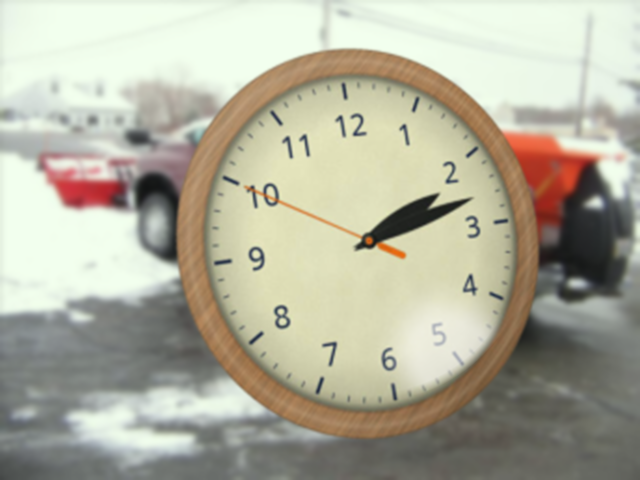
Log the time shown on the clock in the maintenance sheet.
2:12:50
